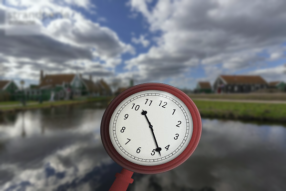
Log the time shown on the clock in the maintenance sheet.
10:23
